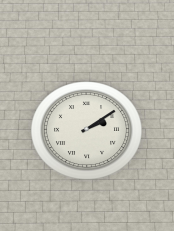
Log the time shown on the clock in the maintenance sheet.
2:09
